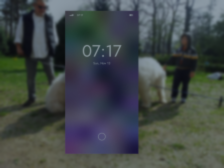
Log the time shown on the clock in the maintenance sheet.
7:17
